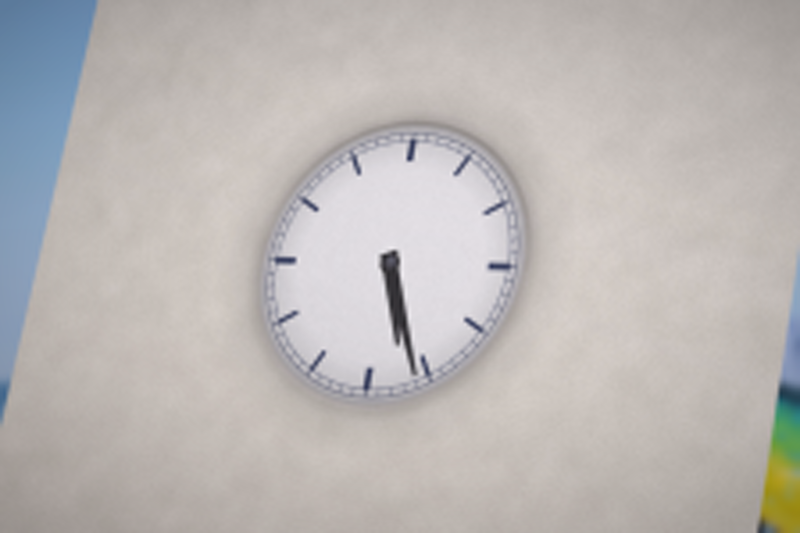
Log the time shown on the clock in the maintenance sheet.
5:26
